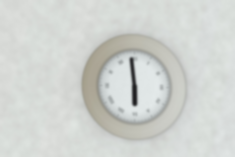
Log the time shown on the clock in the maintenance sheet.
5:59
